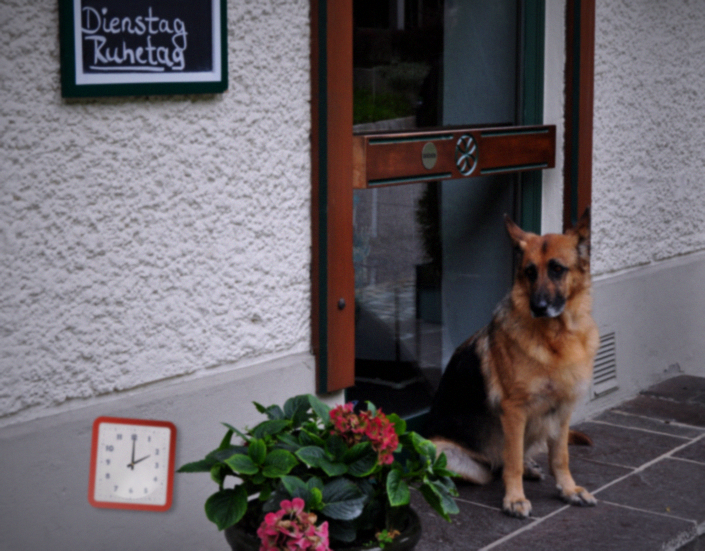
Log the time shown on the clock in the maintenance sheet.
2:00
